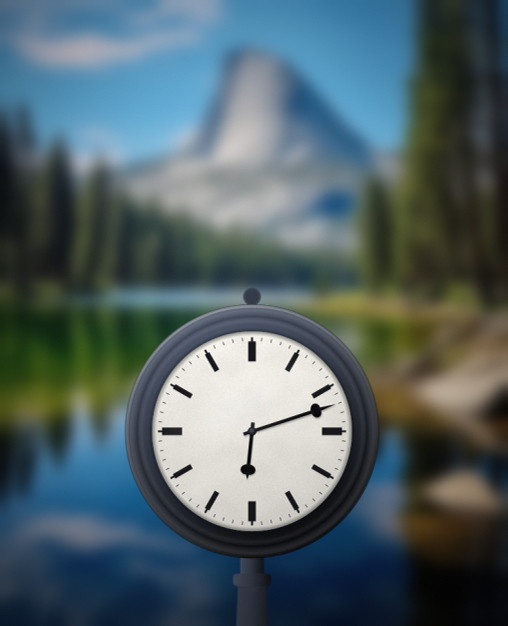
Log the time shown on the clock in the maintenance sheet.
6:12
